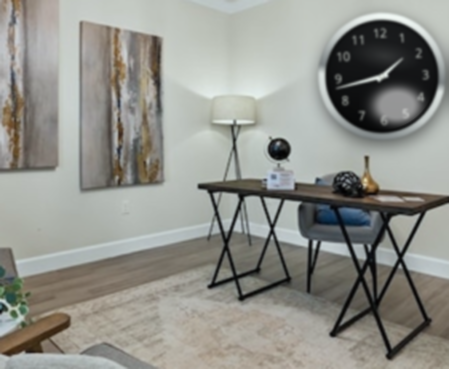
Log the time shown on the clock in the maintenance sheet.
1:43
